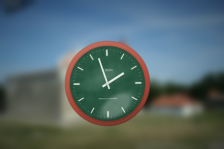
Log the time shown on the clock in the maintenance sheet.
1:57
